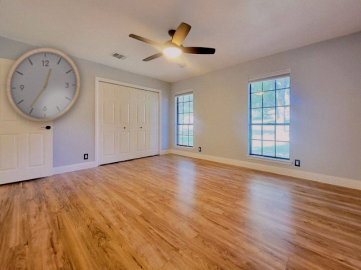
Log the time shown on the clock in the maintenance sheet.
12:36
